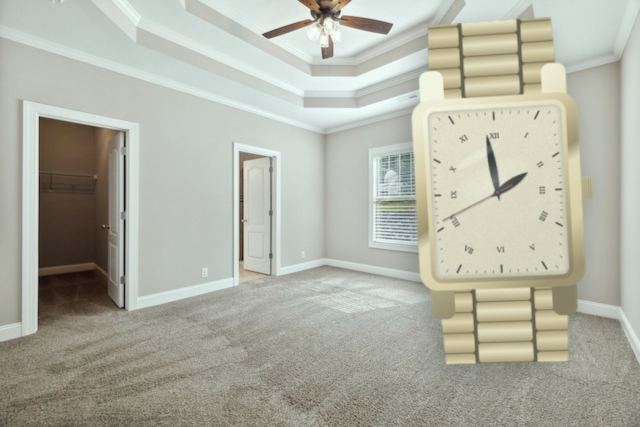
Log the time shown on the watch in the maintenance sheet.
1:58:41
